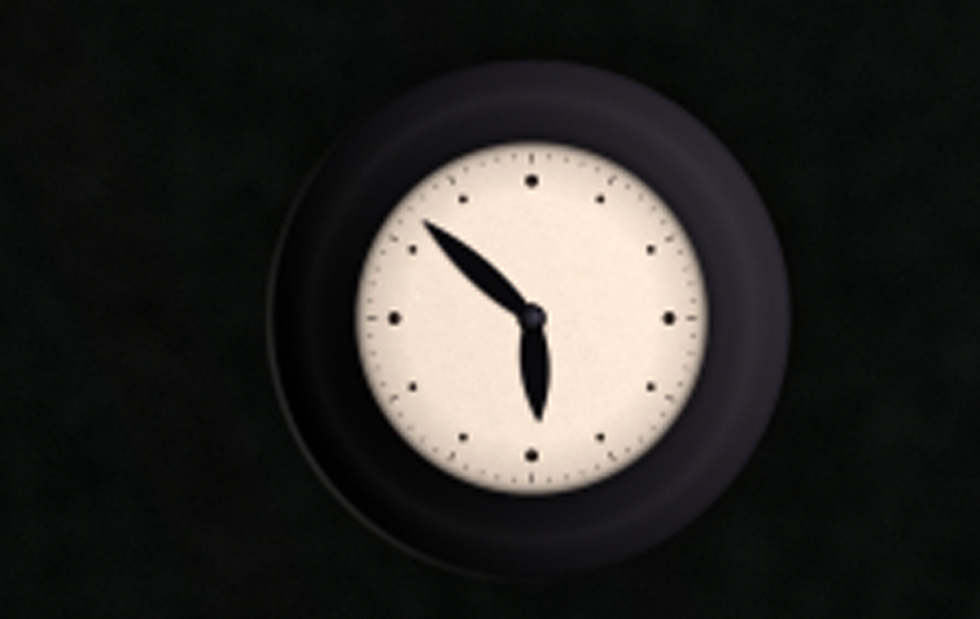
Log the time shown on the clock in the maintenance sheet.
5:52
